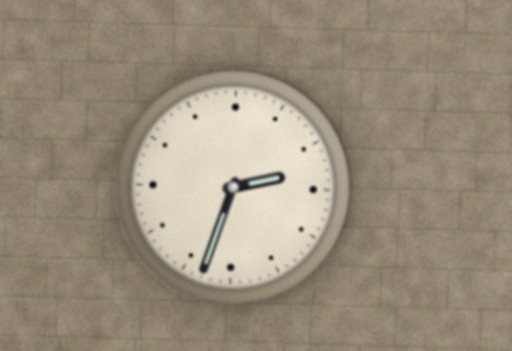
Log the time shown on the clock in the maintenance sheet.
2:33
